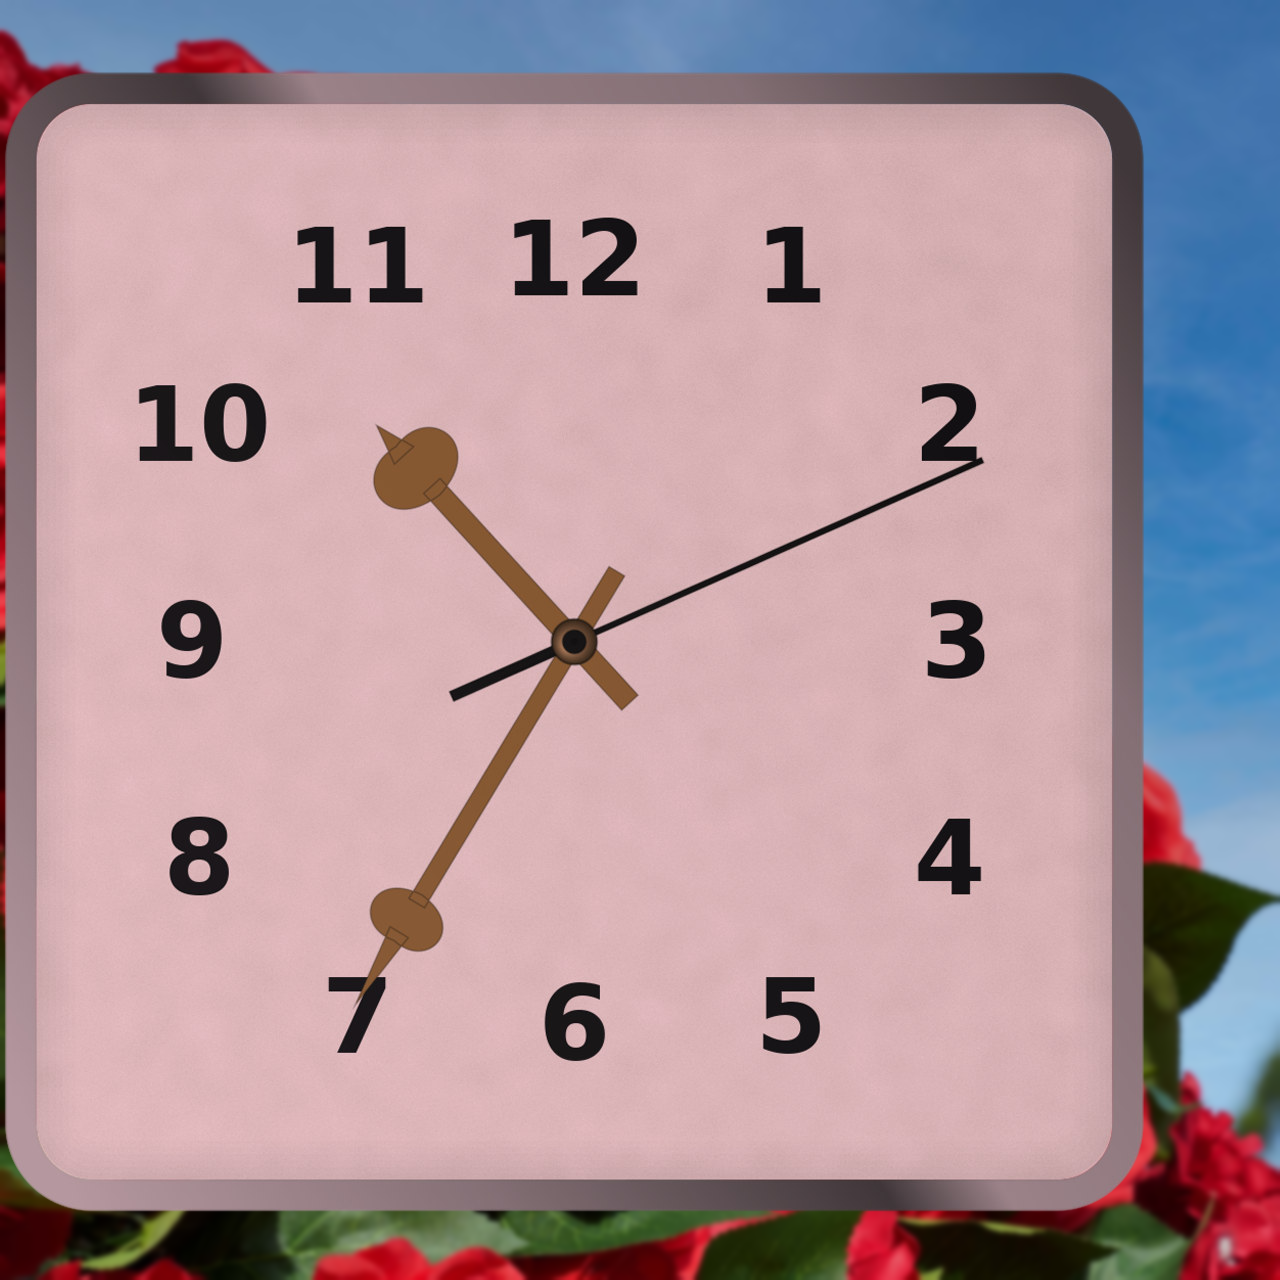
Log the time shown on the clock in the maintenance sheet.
10:35:11
